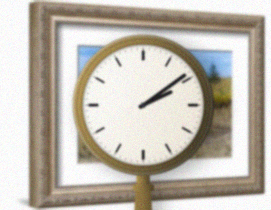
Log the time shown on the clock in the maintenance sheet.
2:09
